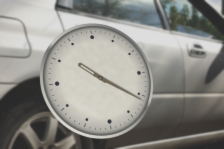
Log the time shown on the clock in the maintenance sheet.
10:21
